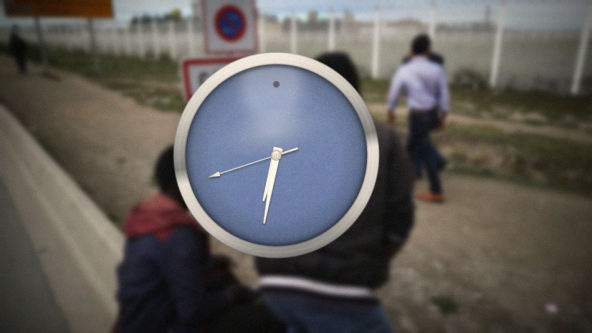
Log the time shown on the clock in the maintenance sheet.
6:31:42
